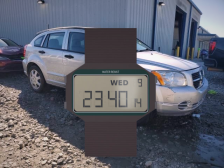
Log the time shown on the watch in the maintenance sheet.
23:40:14
